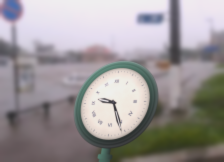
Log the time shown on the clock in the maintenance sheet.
9:26
